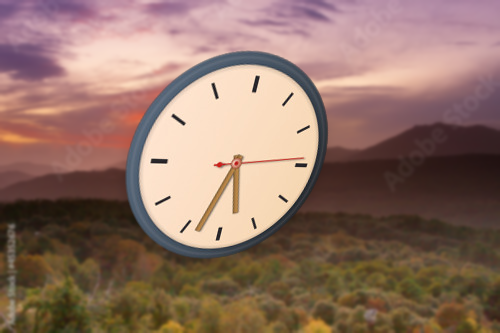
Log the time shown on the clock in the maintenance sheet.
5:33:14
